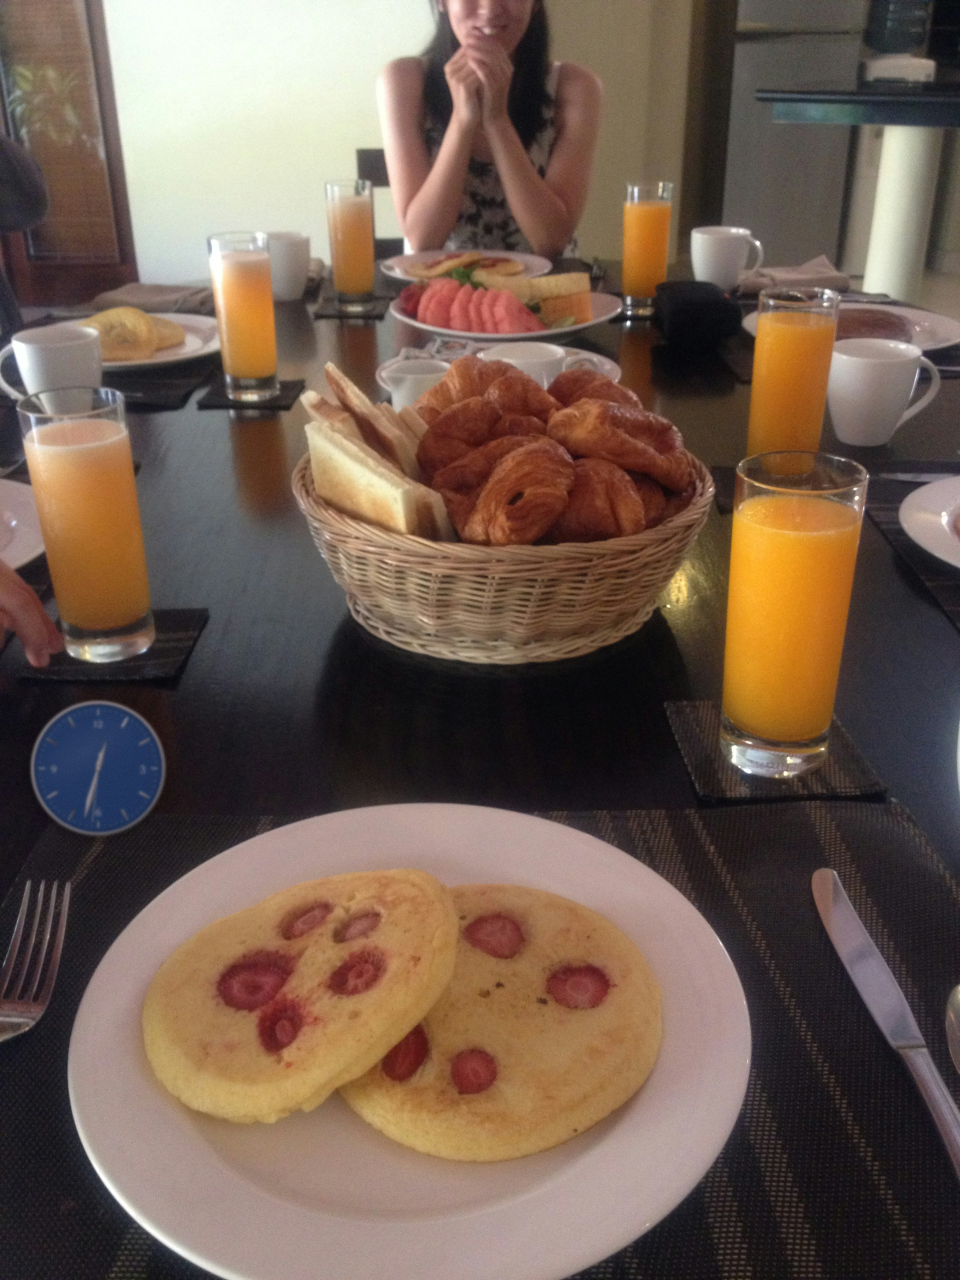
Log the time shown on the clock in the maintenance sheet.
12:32:31
